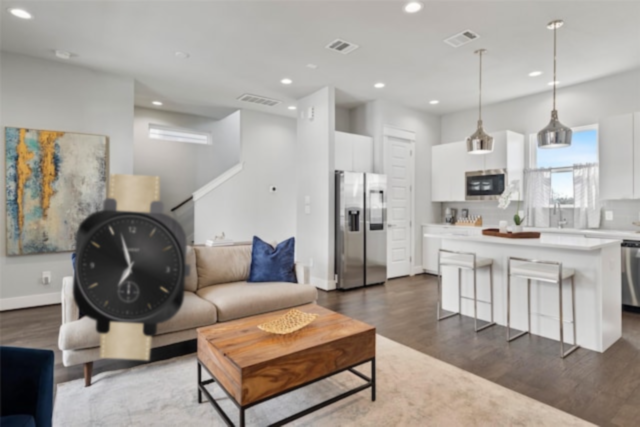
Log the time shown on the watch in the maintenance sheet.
6:57
